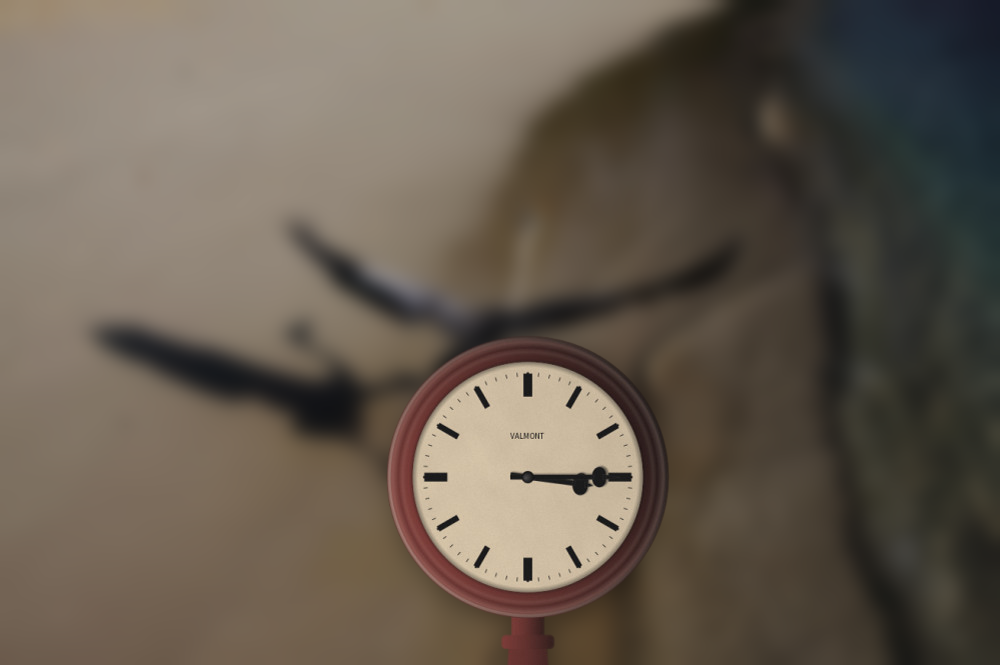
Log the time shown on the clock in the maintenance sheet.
3:15
